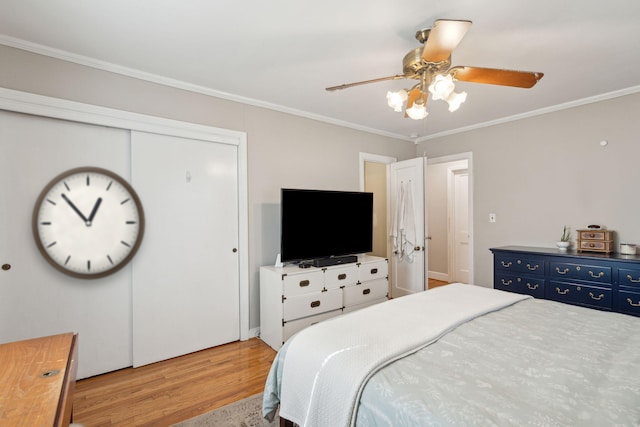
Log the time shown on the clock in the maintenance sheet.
12:53
